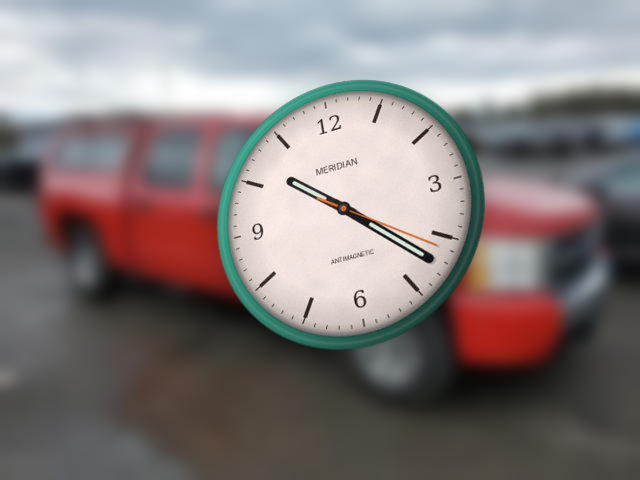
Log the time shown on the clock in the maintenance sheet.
10:22:21
